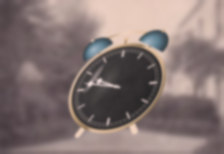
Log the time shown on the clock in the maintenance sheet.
9:47
